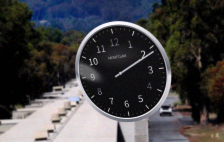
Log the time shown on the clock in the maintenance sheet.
2:11
